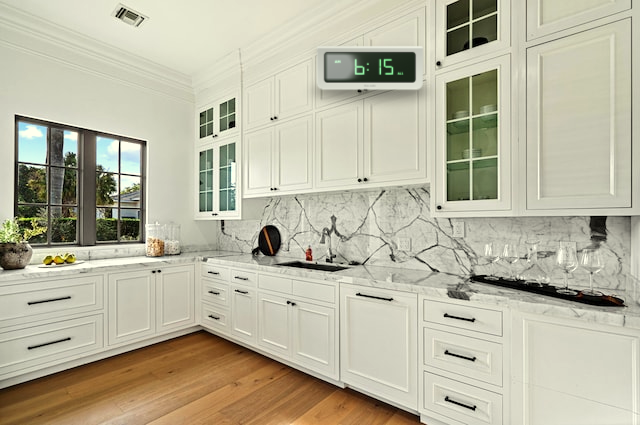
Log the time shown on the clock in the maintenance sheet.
6:15
